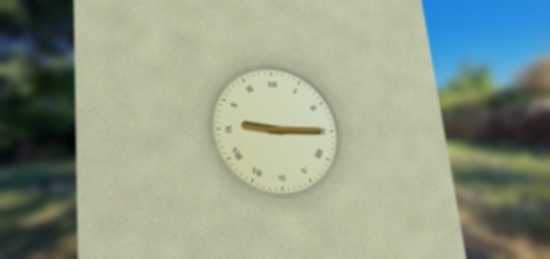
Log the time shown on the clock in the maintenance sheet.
9:15
